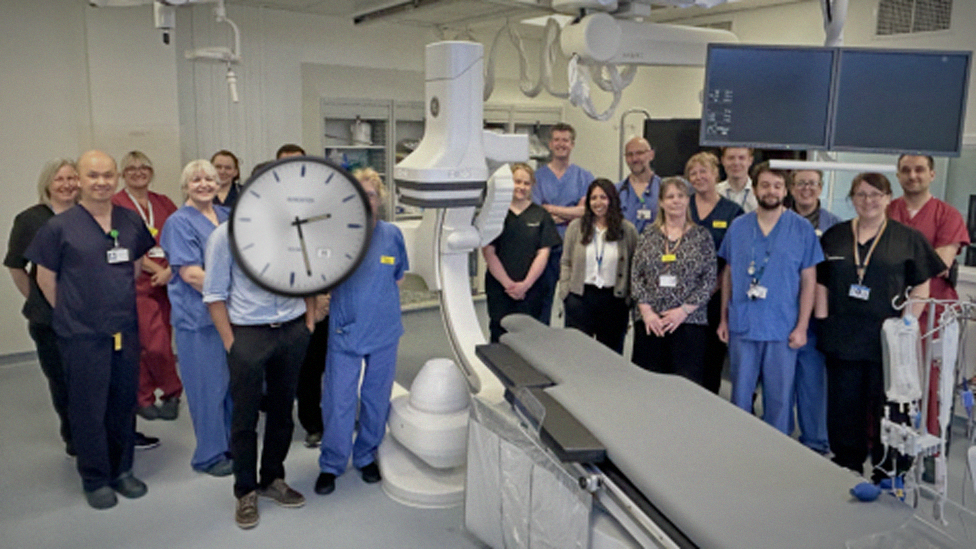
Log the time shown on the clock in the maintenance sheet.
2:27
